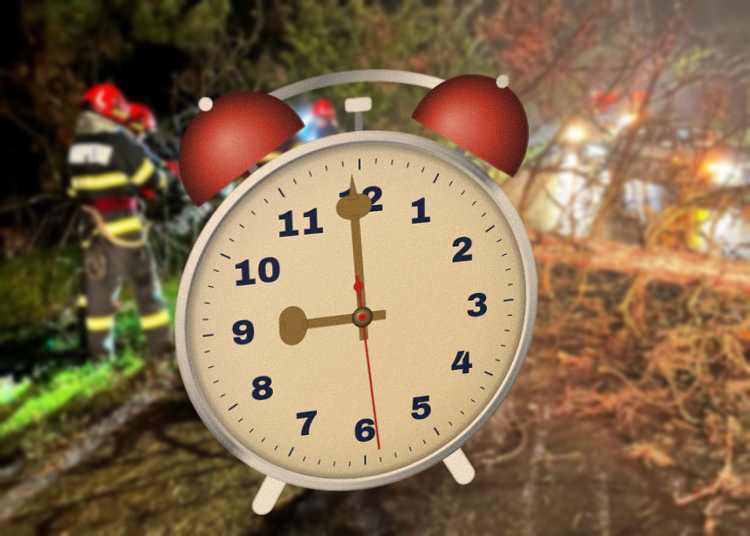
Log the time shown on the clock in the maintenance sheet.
8:59:29
